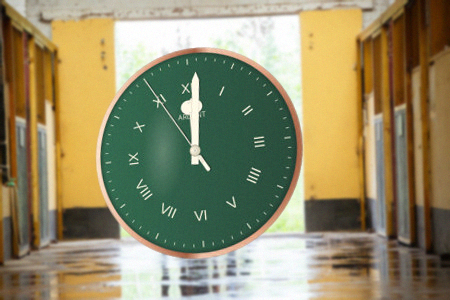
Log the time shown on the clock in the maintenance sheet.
12:00:55
